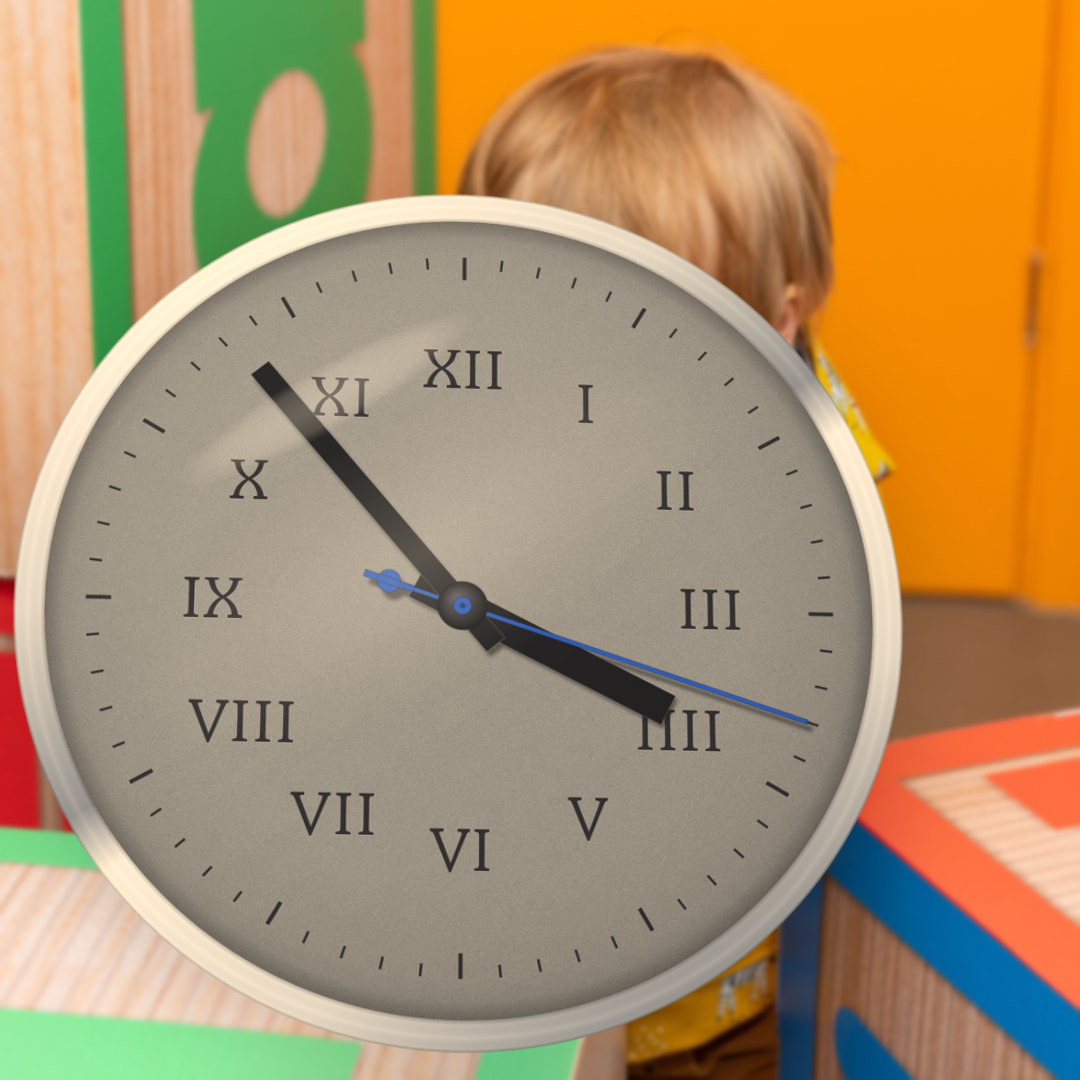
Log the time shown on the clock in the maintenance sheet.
3:53:18
